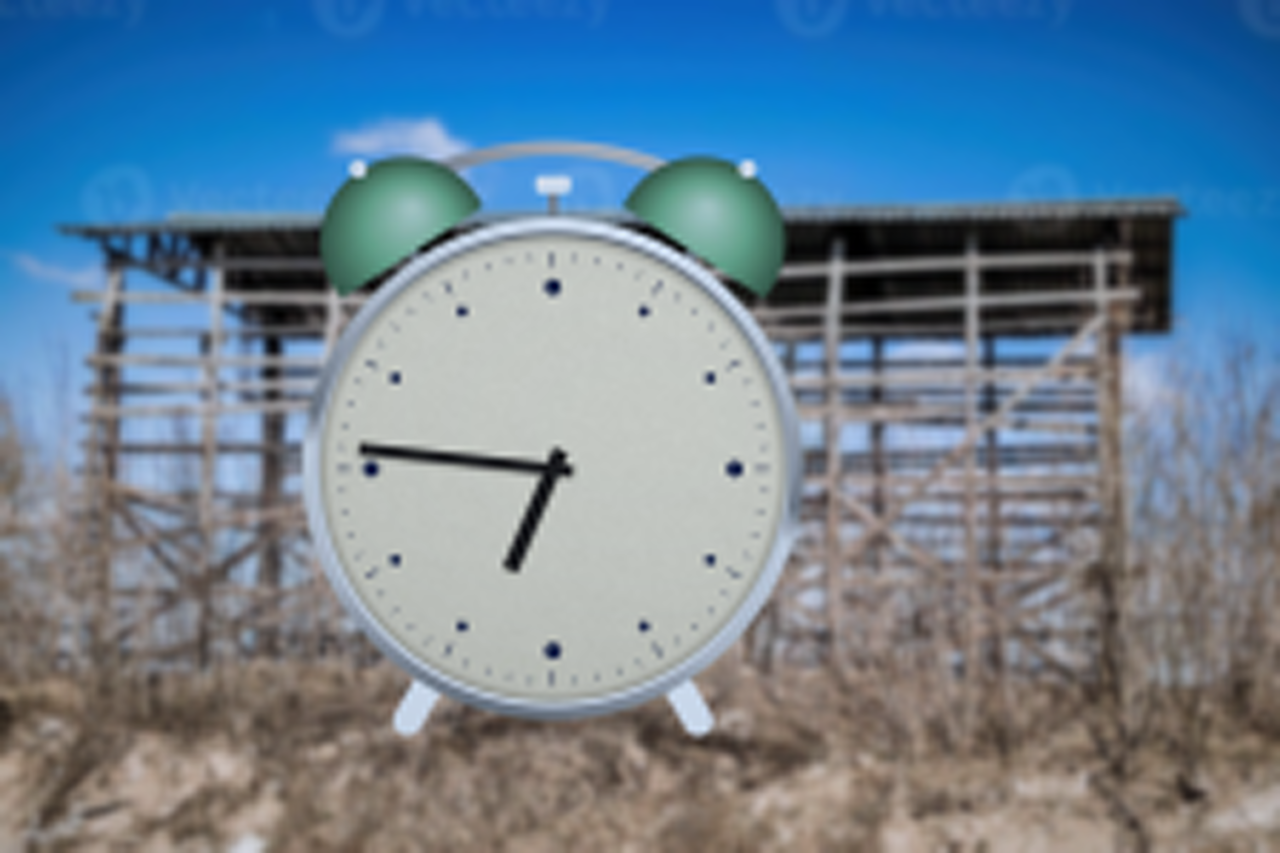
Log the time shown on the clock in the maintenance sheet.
6:46
